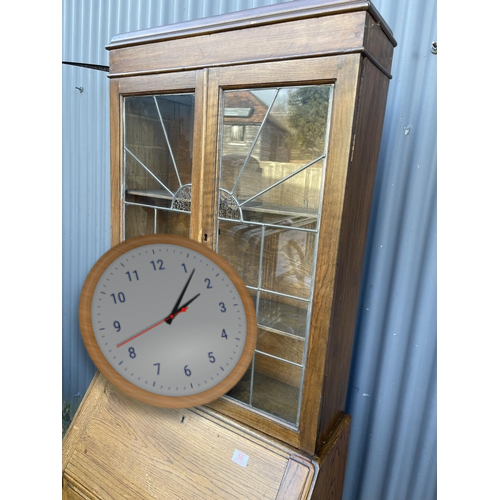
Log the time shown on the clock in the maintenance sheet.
2:06:42
